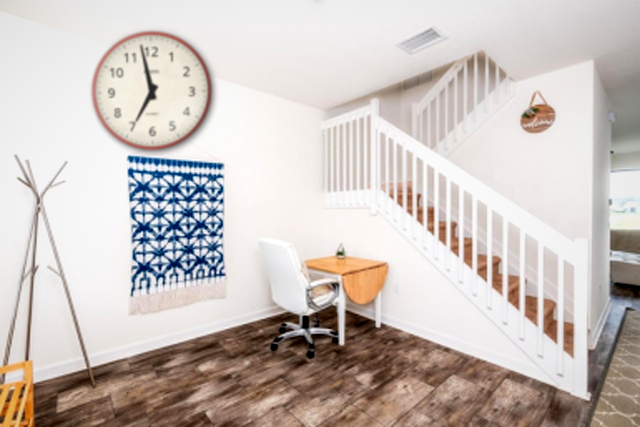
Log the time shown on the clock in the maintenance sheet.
6:58
